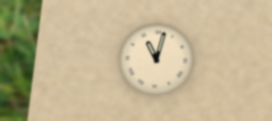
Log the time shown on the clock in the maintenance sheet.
11:02
